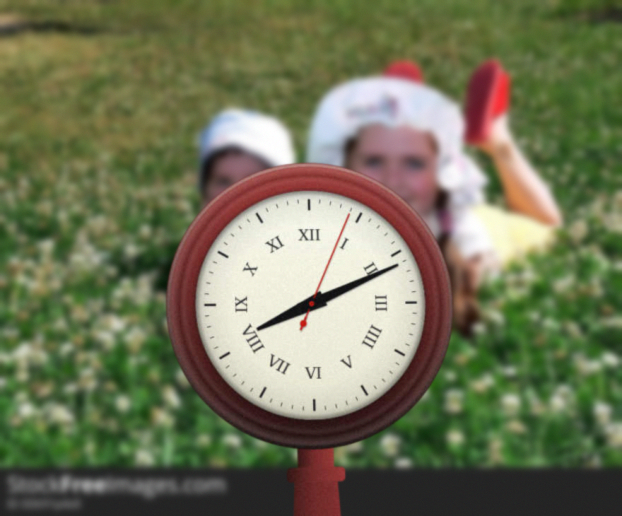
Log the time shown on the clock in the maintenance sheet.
8:11:04
